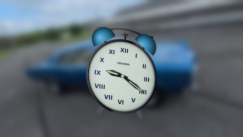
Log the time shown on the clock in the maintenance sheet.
9:20
